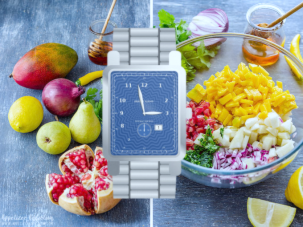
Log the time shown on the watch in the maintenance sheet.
2:58
